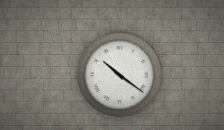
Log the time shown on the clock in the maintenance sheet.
10:21
